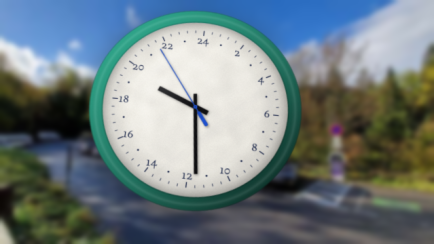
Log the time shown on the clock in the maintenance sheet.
19:28:54
